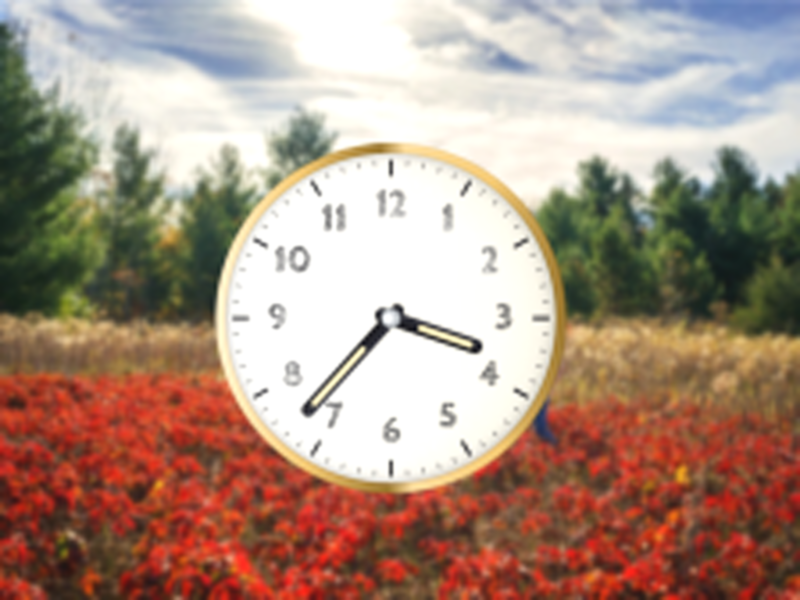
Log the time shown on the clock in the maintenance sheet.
3:37
